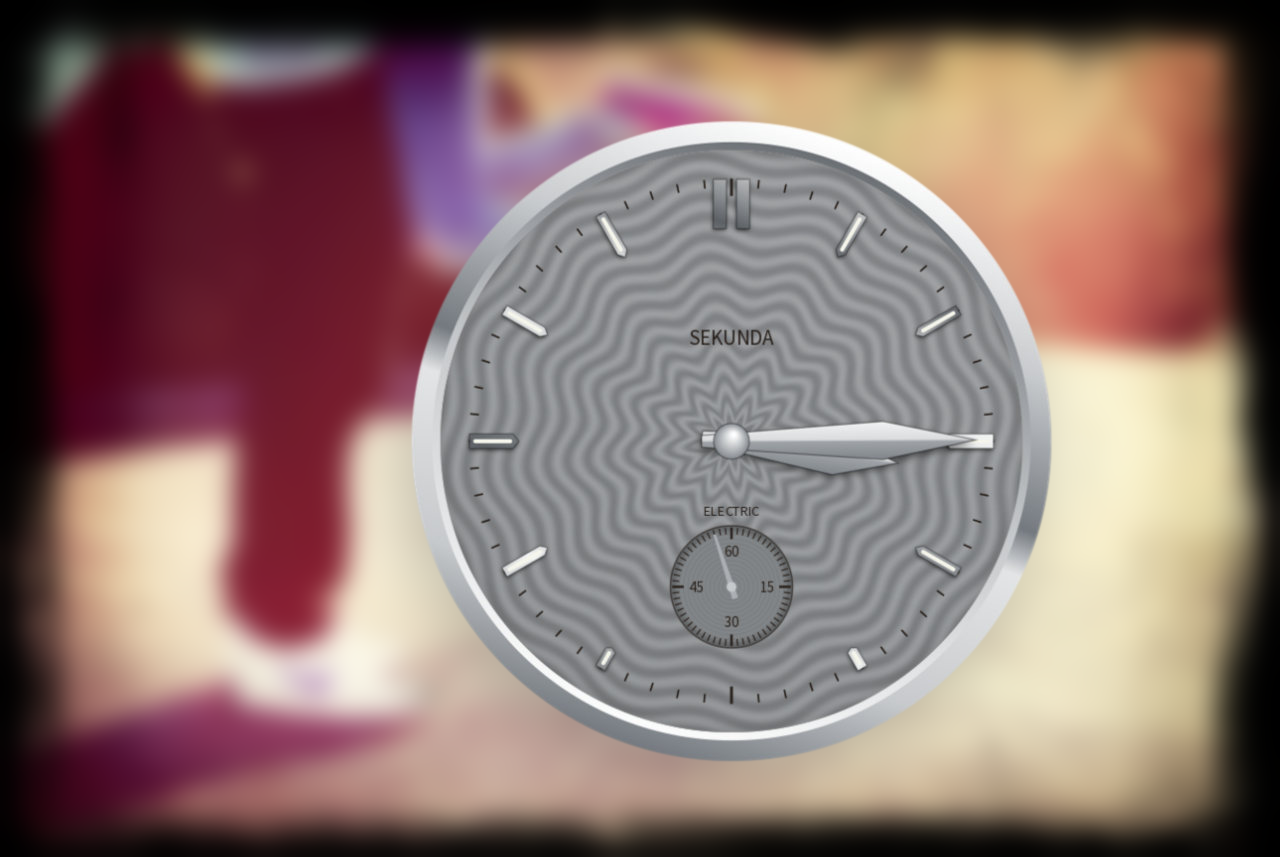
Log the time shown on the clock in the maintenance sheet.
3:14:57
